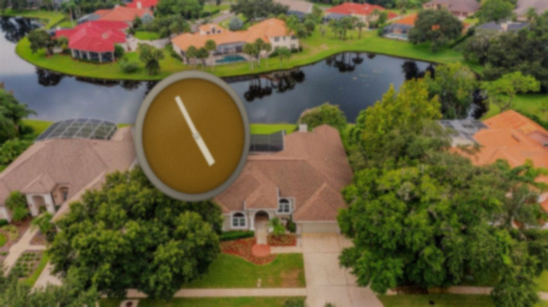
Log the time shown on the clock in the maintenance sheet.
4:55
